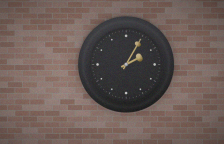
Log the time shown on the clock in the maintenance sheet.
2:05
